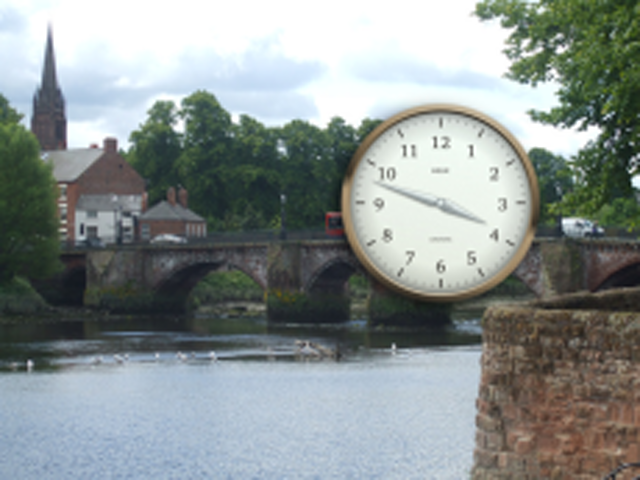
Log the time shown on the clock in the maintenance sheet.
3:48
